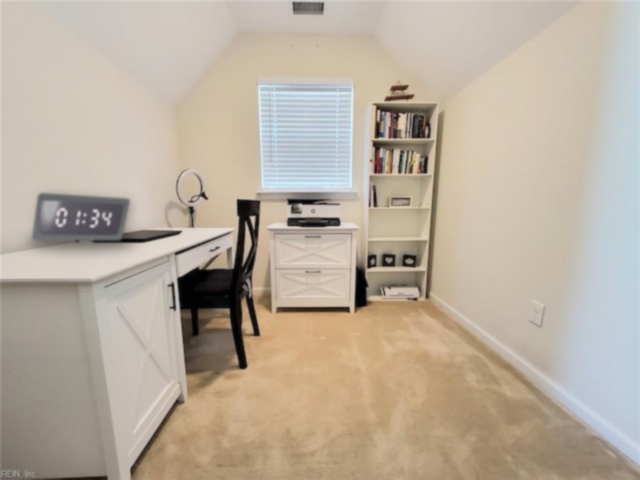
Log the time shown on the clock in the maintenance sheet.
1:34
